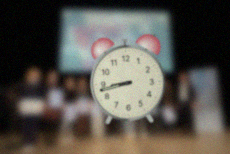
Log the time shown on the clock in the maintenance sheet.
8:43
